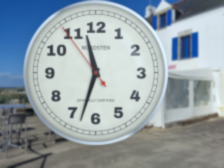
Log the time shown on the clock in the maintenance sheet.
11:32:54
